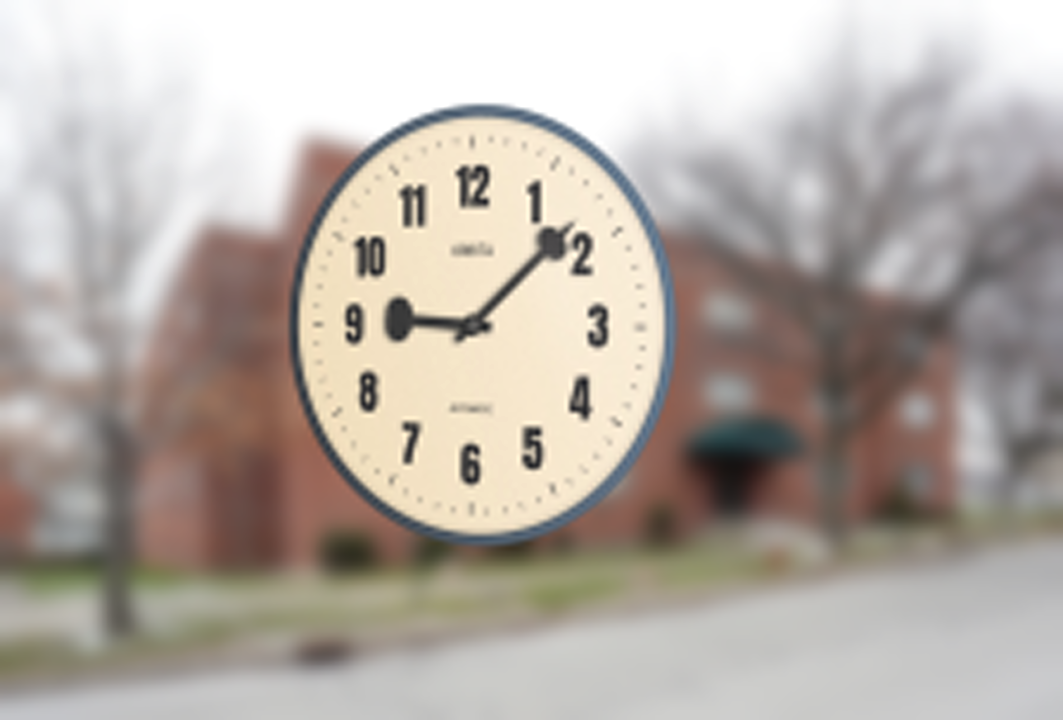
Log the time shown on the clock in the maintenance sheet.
9:08
